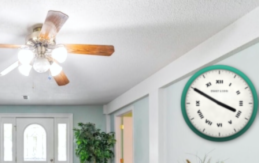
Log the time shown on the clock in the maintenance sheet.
3:50
